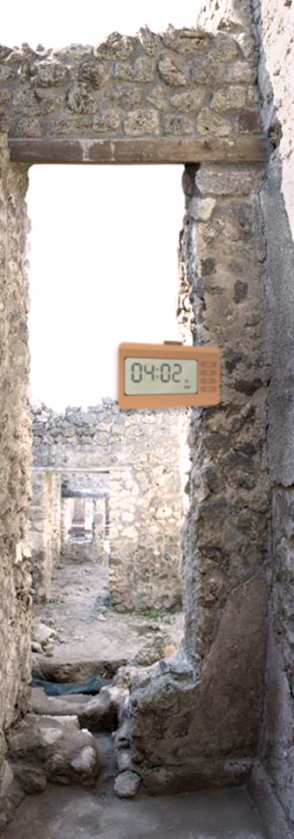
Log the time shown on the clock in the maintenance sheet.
4:02
